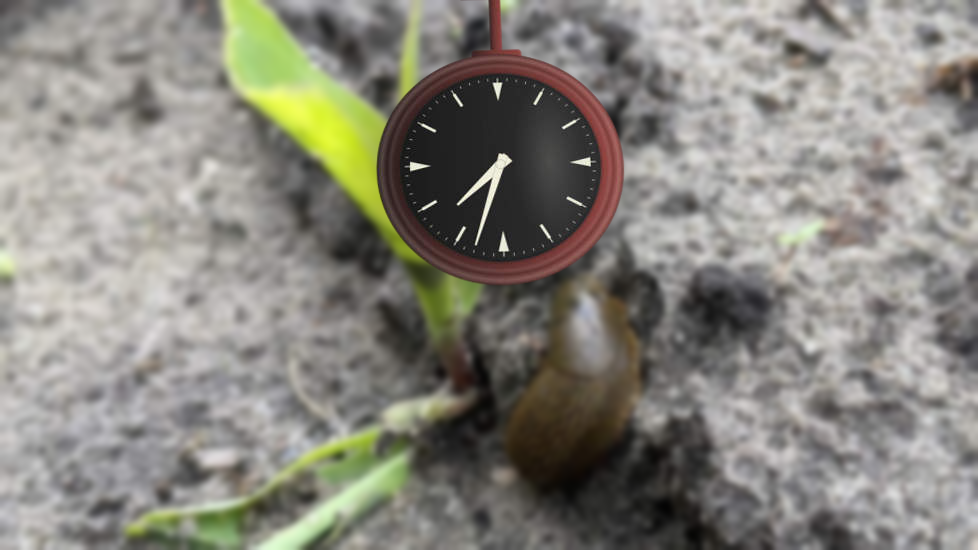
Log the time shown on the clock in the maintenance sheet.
7:33
